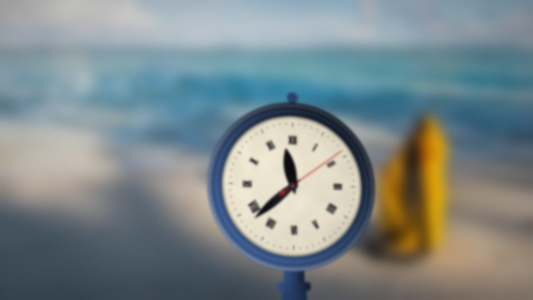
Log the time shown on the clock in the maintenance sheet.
11:38:09
